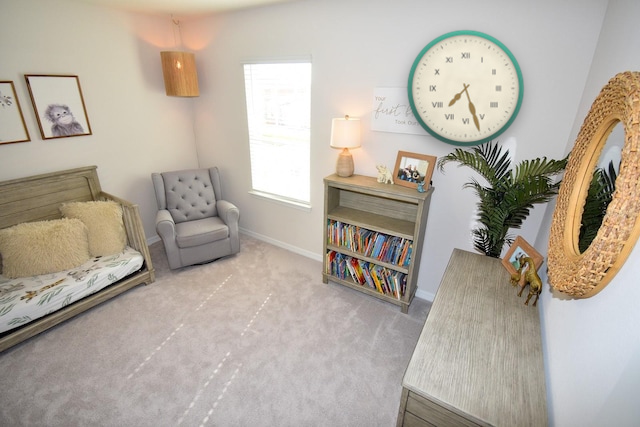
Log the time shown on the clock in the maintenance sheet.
7:27
